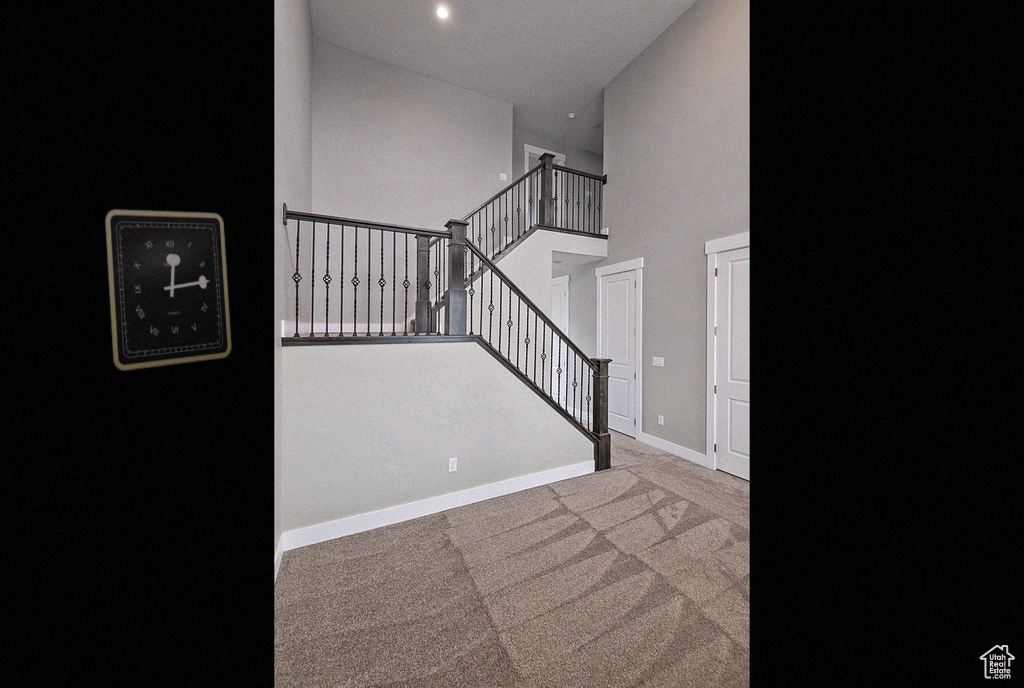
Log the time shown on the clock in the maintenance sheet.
12:14
